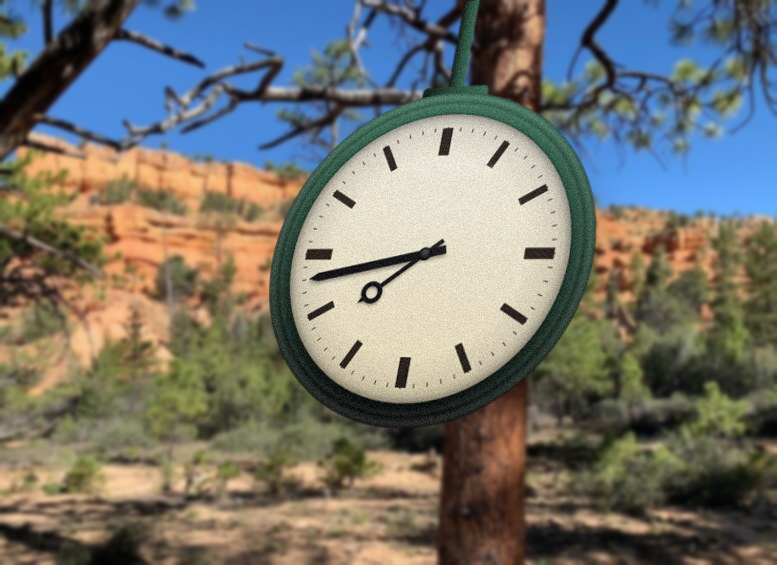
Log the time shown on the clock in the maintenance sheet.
7:43
